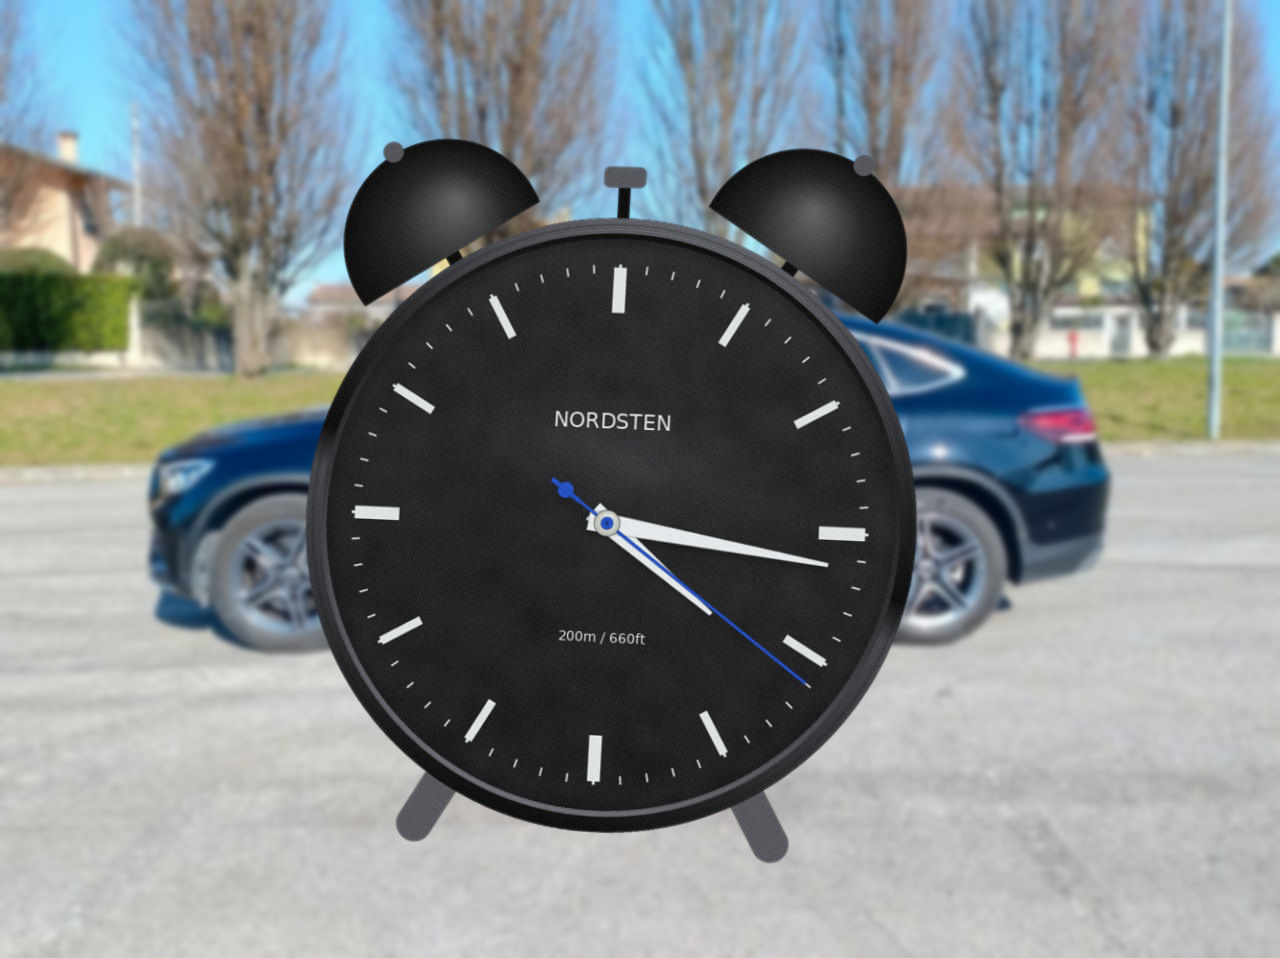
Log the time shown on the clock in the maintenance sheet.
4:16:21
